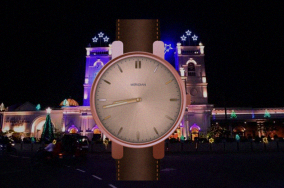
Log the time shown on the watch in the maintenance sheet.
8:43
